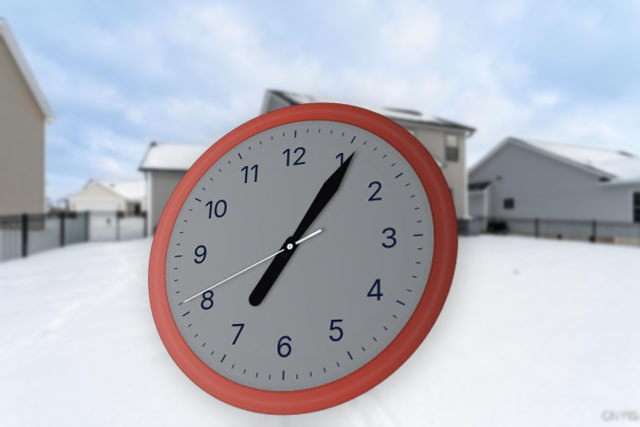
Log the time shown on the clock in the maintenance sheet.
7:05:41
